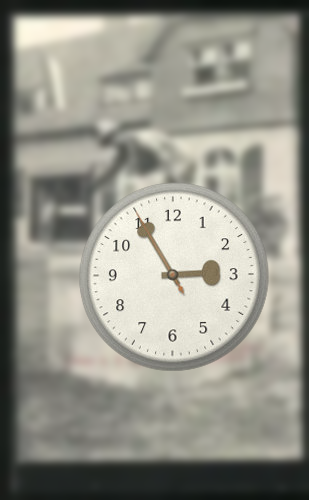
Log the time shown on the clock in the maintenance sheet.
2:54:55
